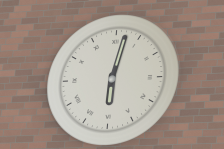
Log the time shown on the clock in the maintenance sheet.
6:02
